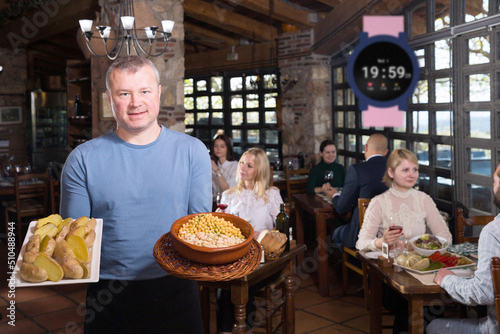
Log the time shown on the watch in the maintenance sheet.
19:59
